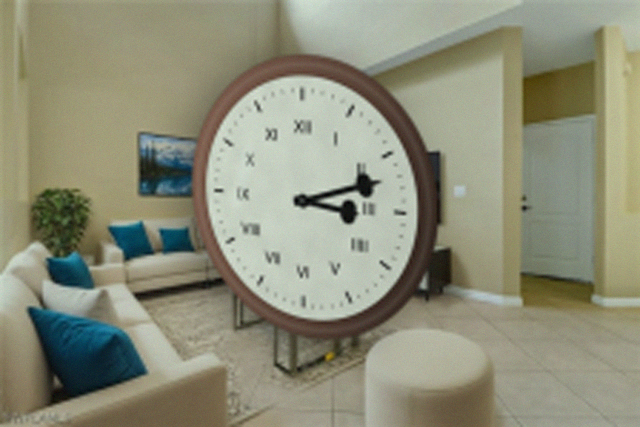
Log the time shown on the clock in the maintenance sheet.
3:12
